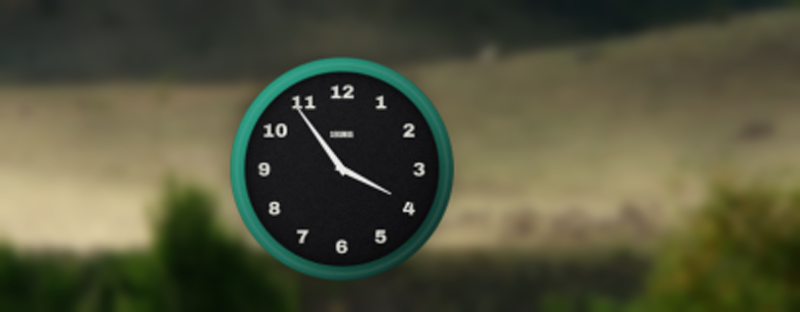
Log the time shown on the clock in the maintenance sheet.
3:54
